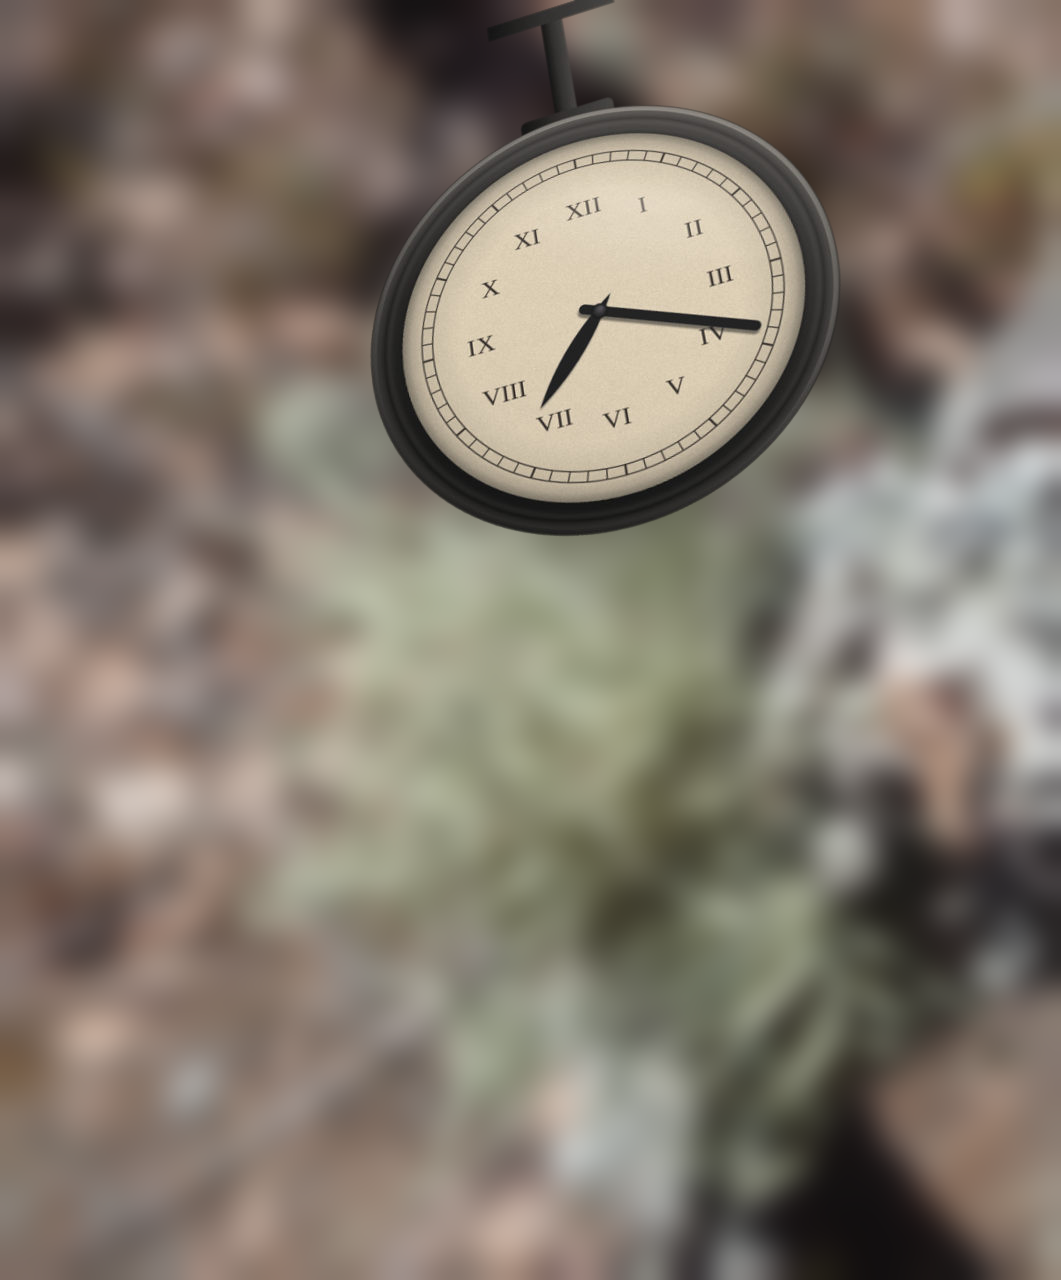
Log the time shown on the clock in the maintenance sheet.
7:19
